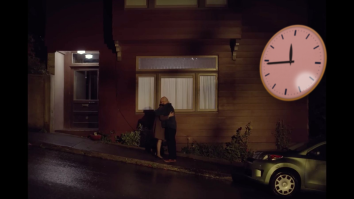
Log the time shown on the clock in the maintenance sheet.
11:44
